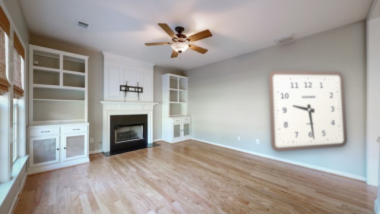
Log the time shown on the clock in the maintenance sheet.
9:29
